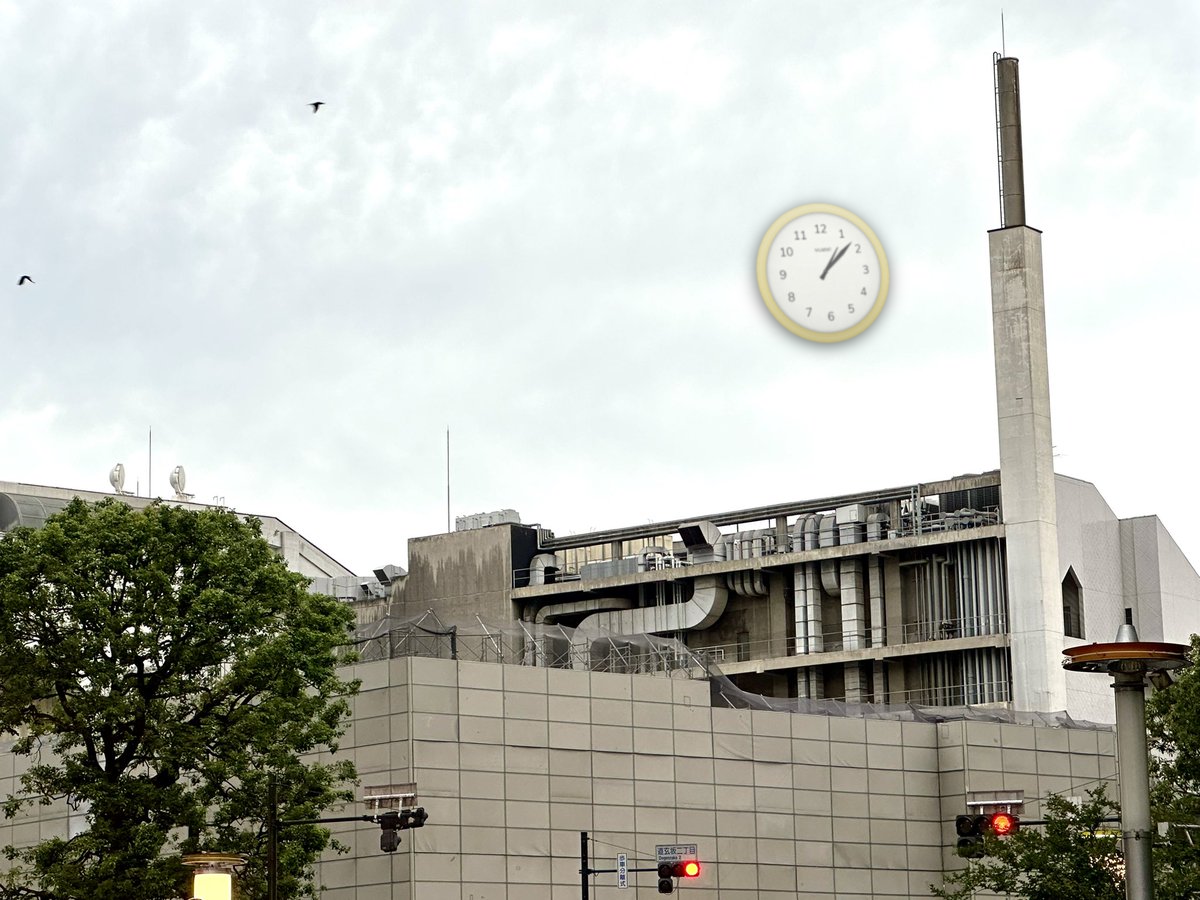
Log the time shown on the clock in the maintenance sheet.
1:08
